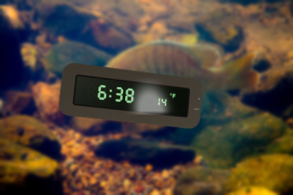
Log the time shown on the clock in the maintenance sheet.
6:38
